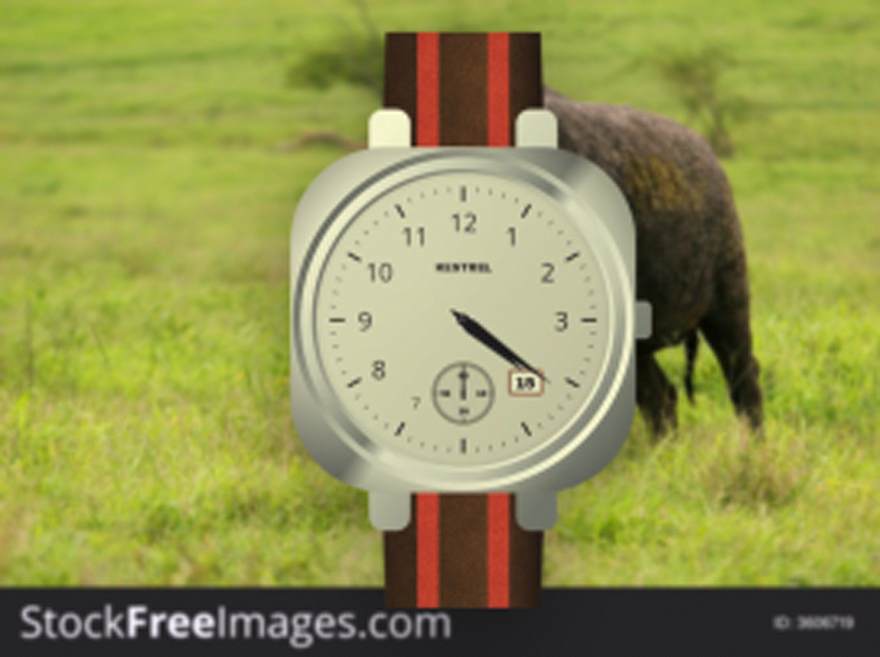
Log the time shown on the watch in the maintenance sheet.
4:21
